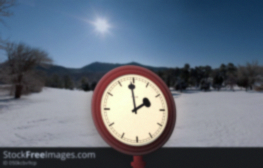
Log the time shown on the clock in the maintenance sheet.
1:59
